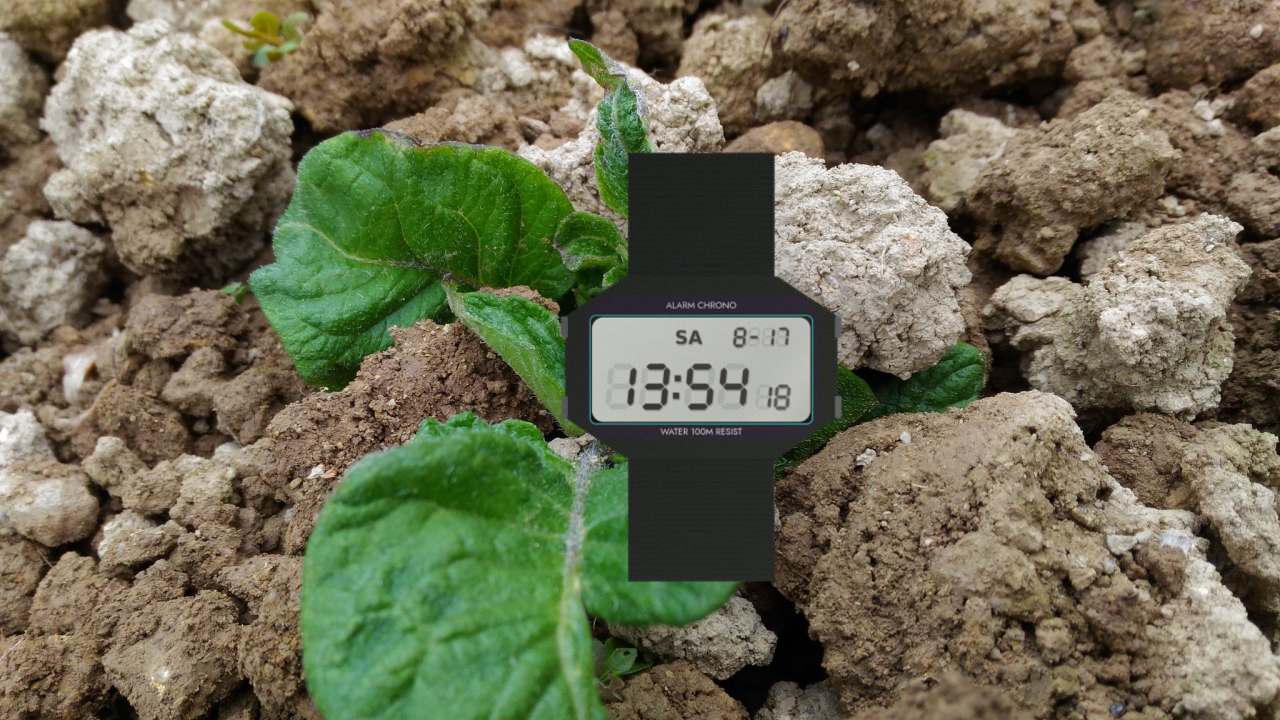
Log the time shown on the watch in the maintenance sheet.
13:54:18
